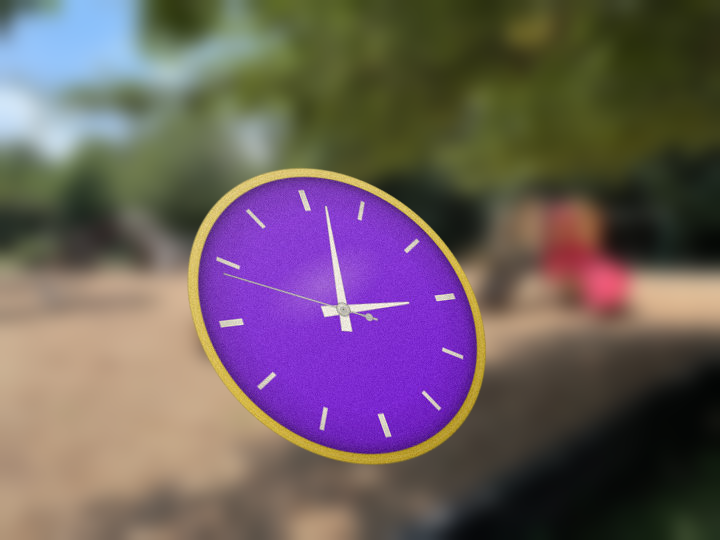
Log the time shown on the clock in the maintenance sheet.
3:01:49
